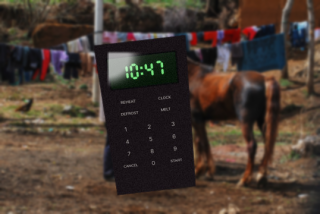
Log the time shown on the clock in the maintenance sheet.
10:47
